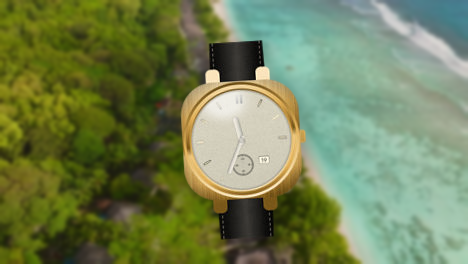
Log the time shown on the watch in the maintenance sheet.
11:34
